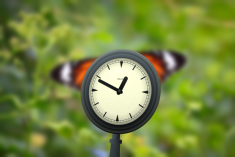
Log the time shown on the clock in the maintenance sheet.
12:49
